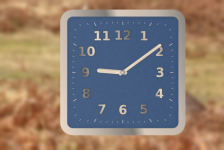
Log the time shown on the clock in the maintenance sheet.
9:09
